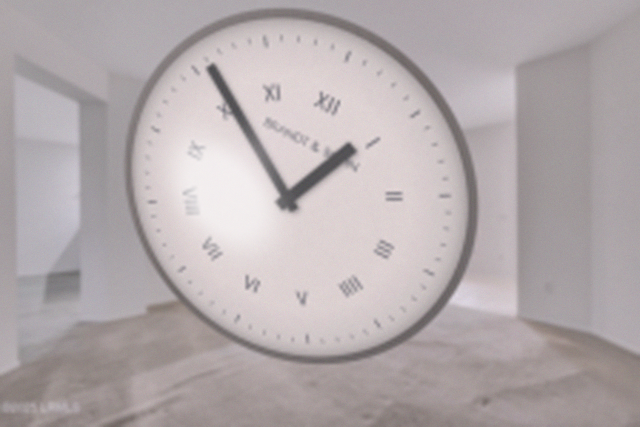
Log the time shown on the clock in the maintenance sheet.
12:51
